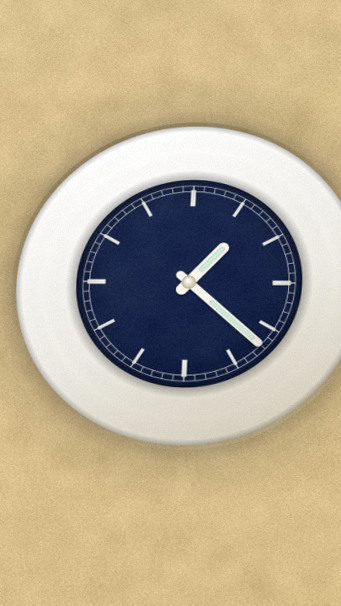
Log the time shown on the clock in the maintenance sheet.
1:22
